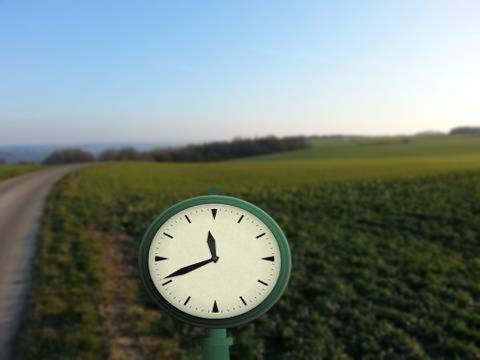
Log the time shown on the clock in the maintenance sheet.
11:41
